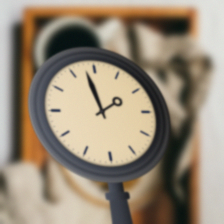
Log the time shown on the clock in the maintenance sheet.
1:58
